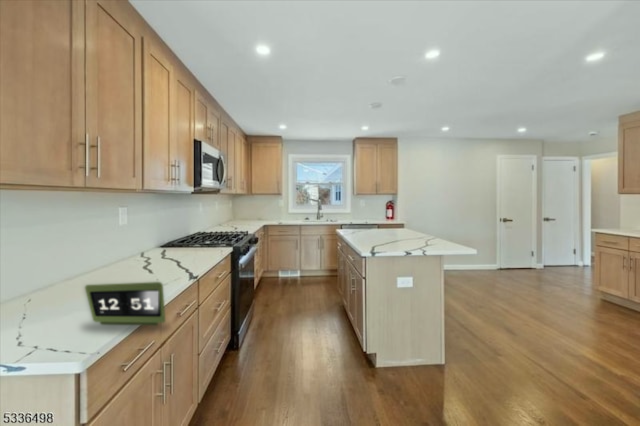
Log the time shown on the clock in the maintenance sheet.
12:51
